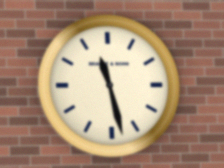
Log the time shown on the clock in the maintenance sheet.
11:28
